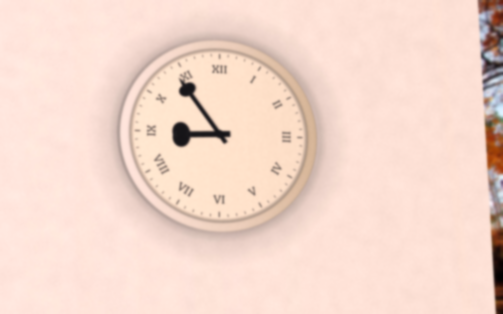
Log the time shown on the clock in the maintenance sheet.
8:54
